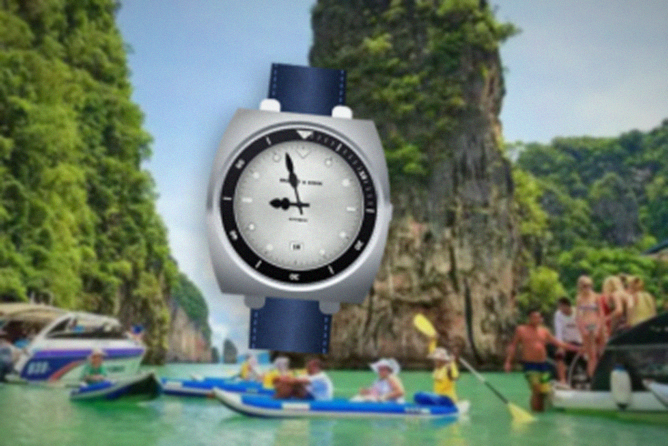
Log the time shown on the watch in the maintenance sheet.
8:57
